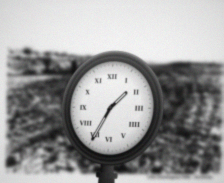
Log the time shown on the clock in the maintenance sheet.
1:35
